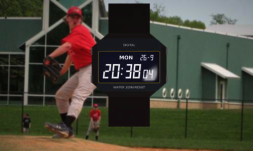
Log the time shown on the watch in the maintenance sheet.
20:38:04
